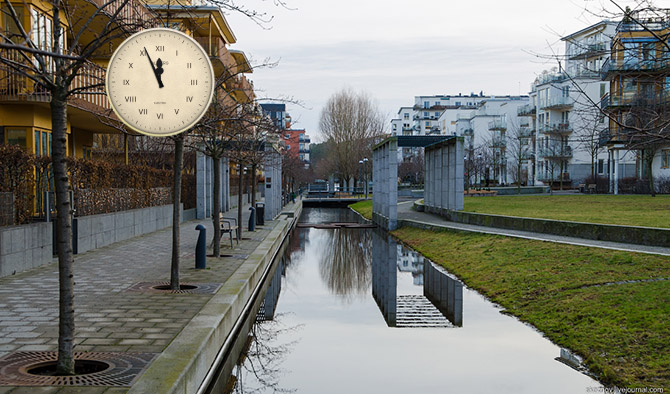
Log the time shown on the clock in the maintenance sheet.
11:56
